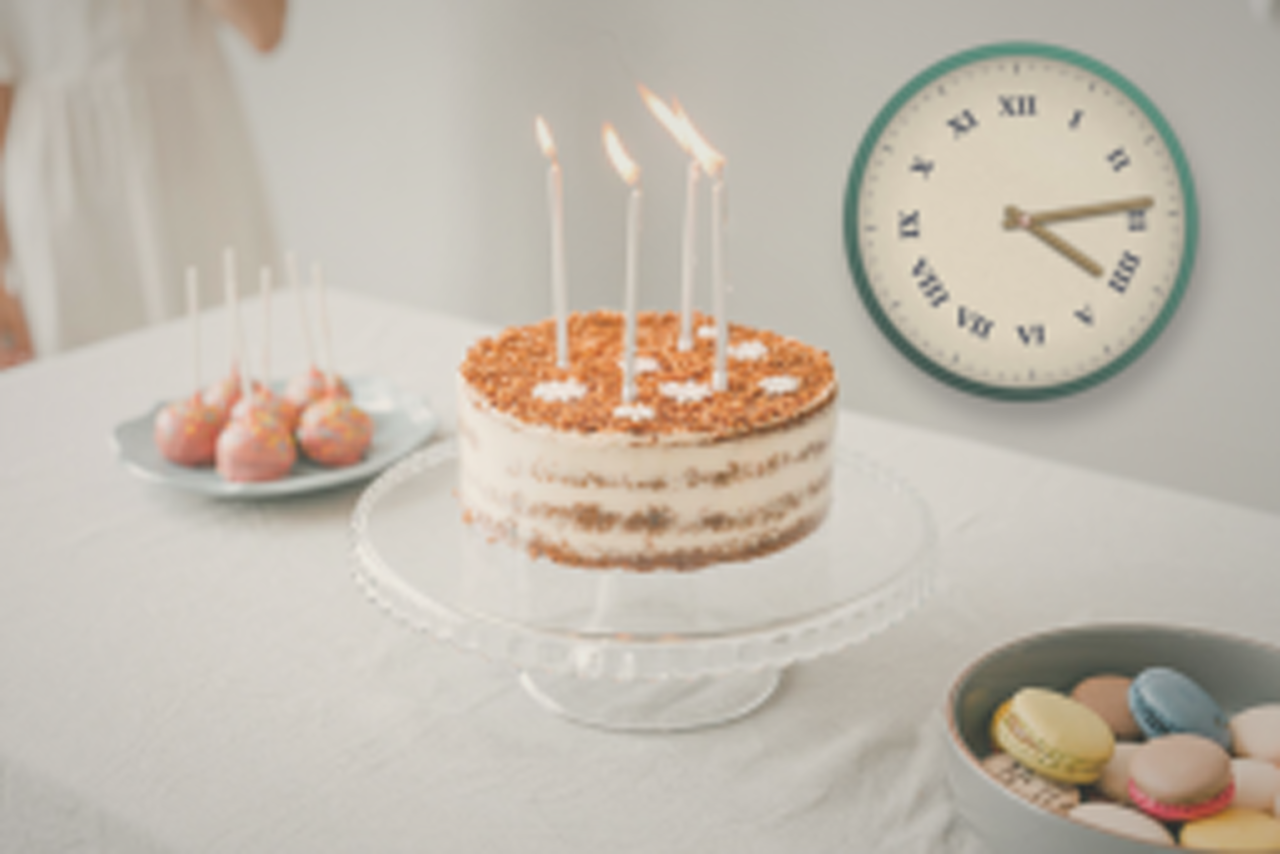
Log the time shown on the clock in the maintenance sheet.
4:14
